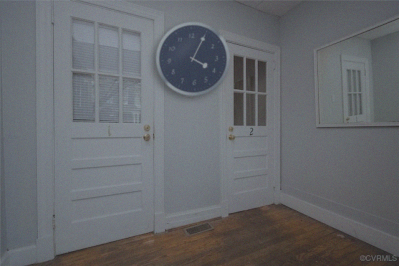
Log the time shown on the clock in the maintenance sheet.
4:05
